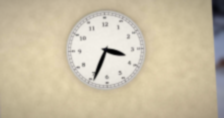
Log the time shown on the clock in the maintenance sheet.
3:34
